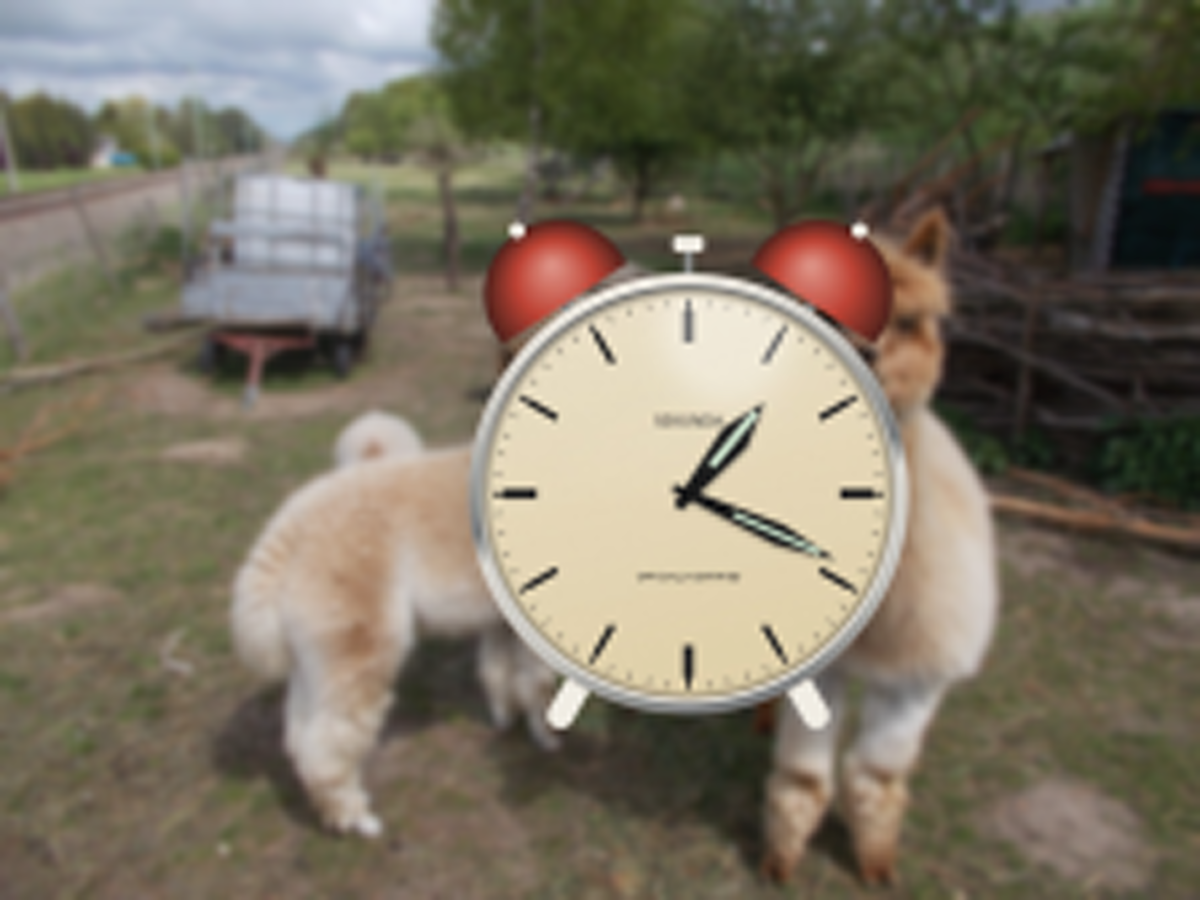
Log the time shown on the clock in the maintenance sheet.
1:19
